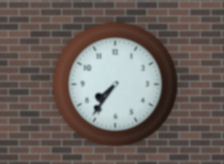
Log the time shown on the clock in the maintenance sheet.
7:36
